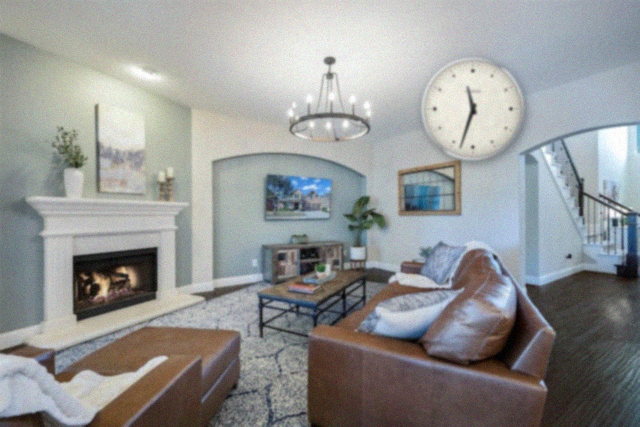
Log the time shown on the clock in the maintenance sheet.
11:33
